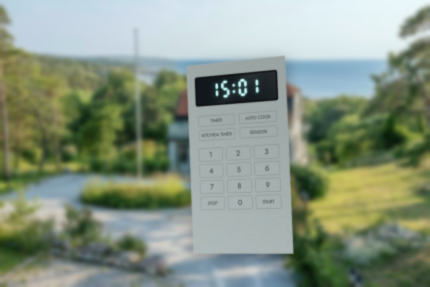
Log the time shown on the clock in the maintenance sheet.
15:01
